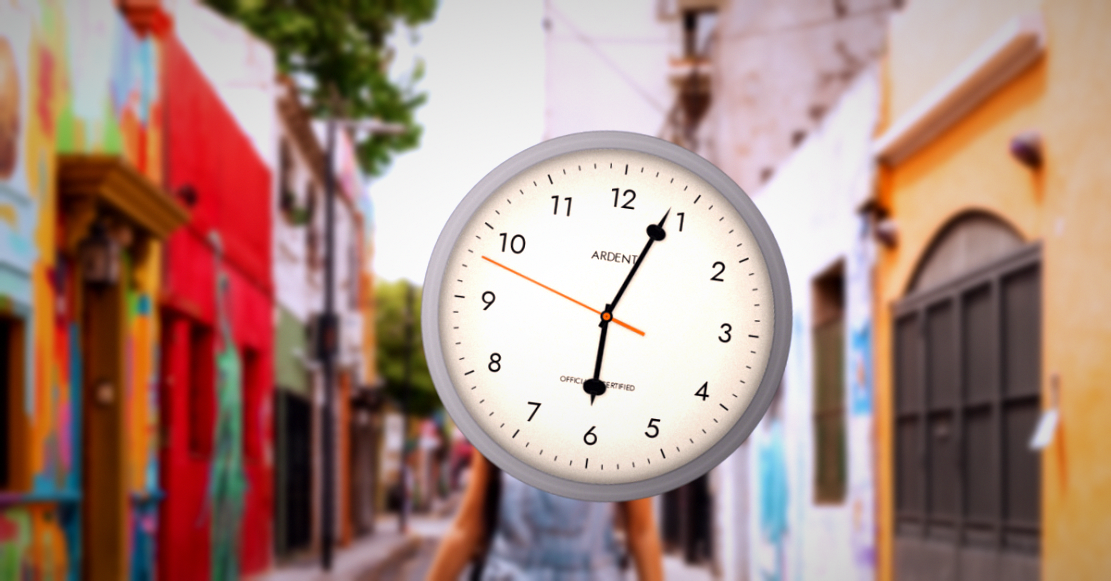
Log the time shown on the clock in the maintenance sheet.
6:03:48
